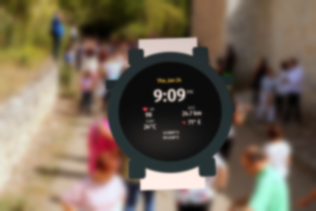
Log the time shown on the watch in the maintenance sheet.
9:09
